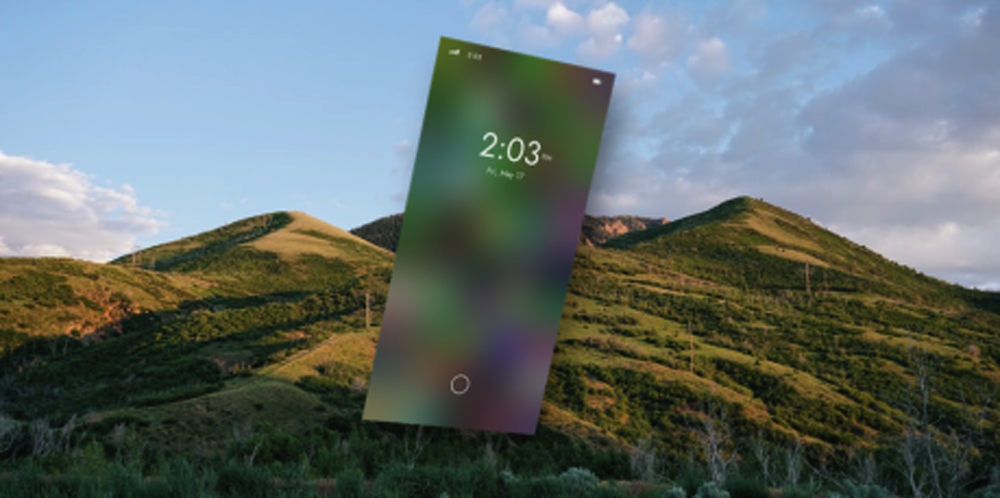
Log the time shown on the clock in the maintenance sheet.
2:03
